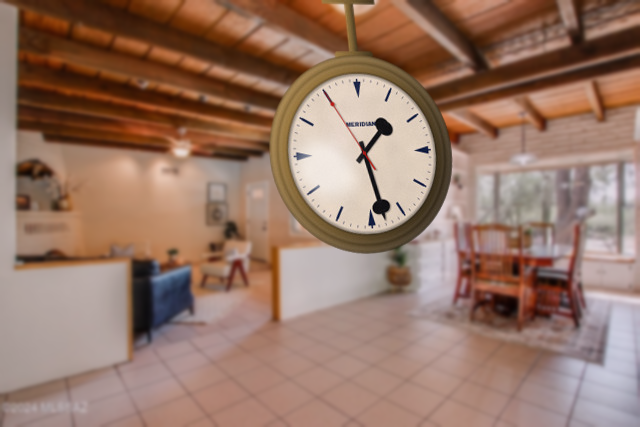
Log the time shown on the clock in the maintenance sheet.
1:27:55
